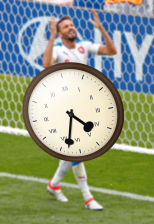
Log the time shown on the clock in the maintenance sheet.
4:33
